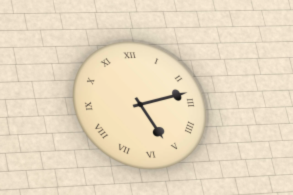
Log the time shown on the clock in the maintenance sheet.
5:13
